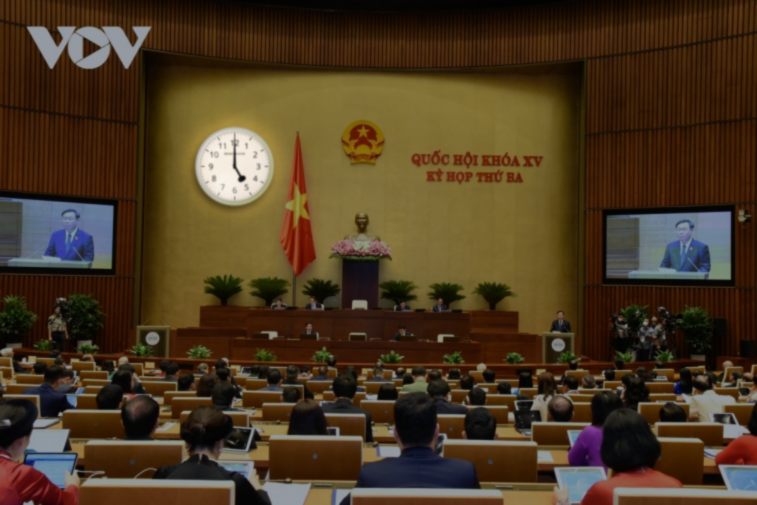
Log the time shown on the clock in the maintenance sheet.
5:00
